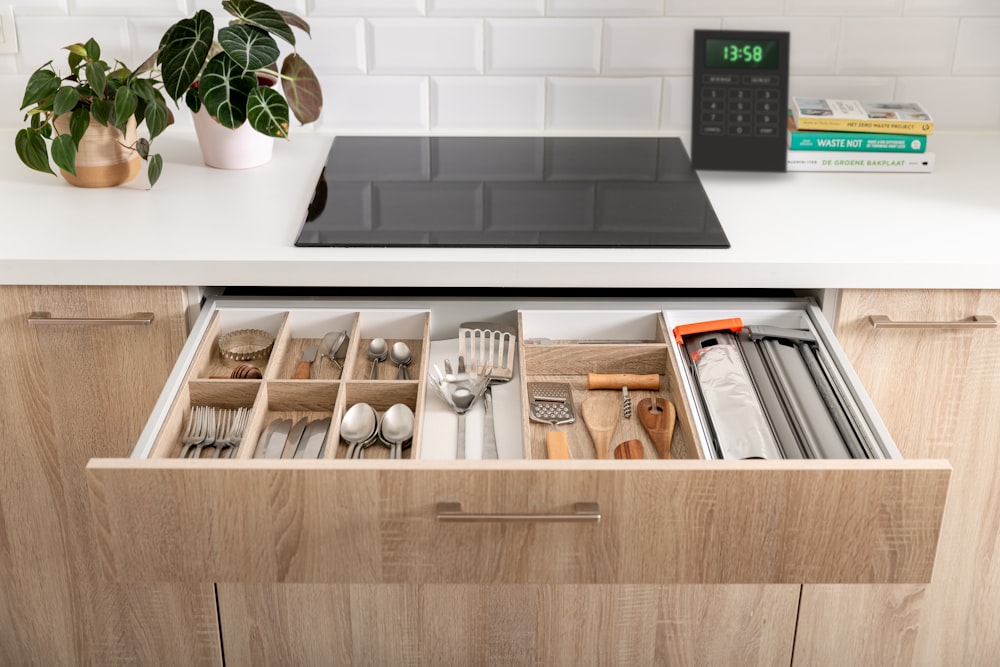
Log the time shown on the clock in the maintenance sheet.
13:58
